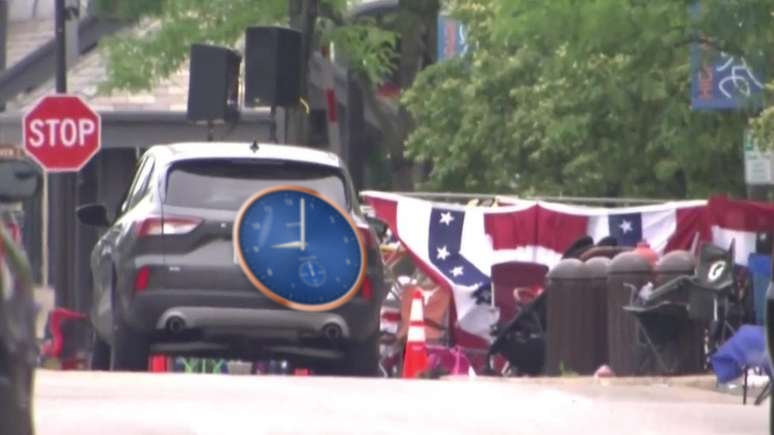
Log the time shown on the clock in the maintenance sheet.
9:03
